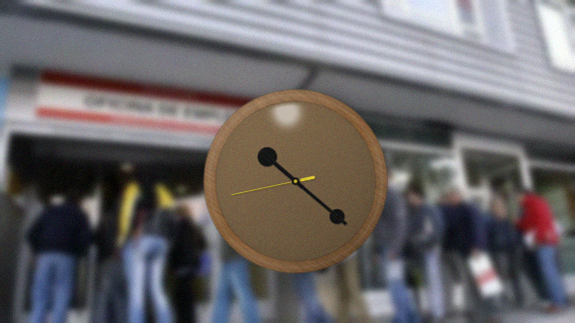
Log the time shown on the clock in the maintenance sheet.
10:21:43
